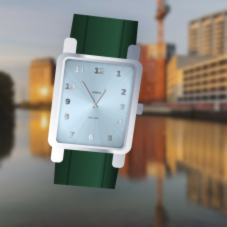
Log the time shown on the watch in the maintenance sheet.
12:54
